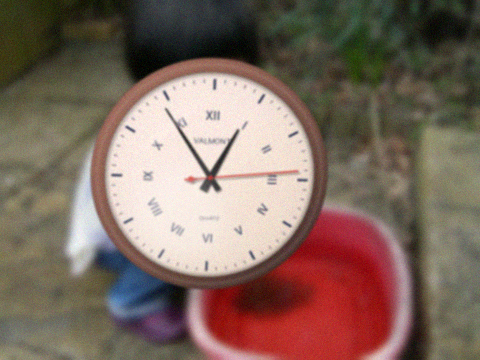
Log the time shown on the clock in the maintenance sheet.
12:54:14
